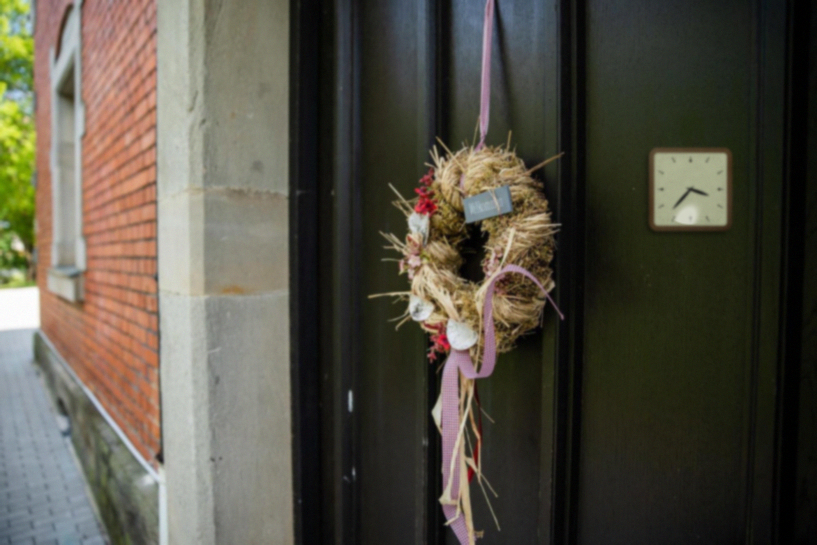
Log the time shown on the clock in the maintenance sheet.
3:37
